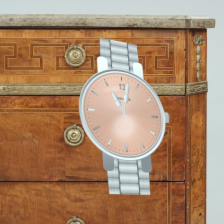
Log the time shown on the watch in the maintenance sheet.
11:02
